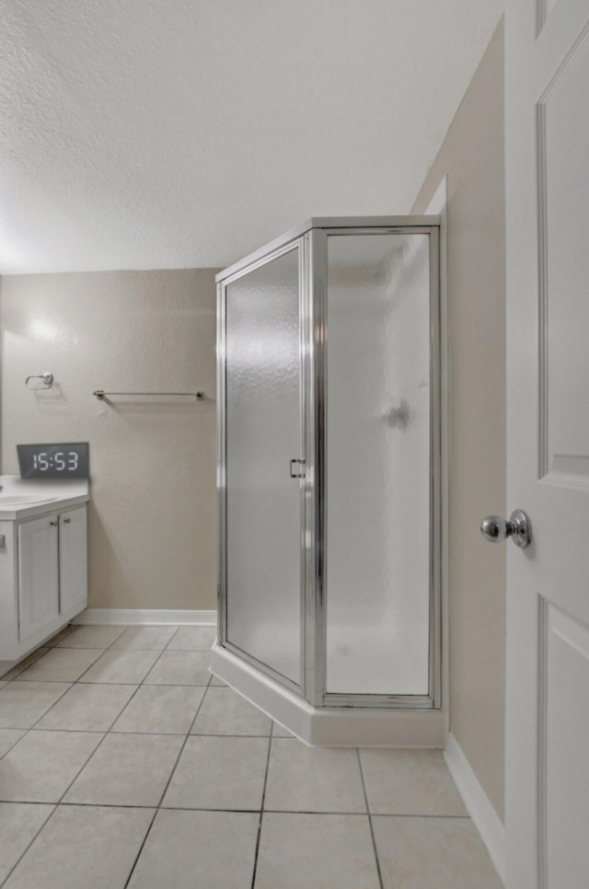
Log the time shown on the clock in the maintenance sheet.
15:53
